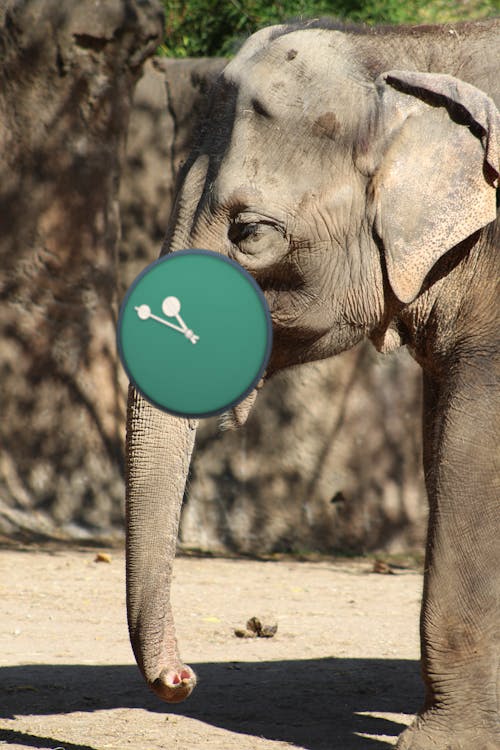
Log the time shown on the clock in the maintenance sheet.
10:49
